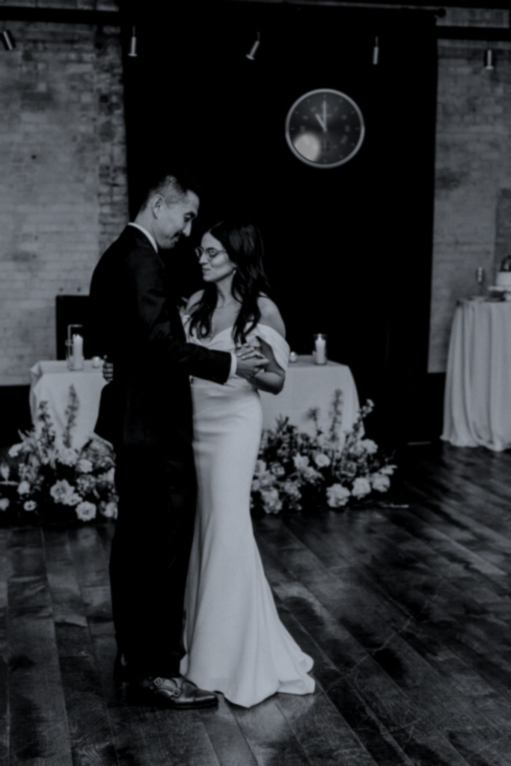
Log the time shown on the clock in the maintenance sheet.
11:00
